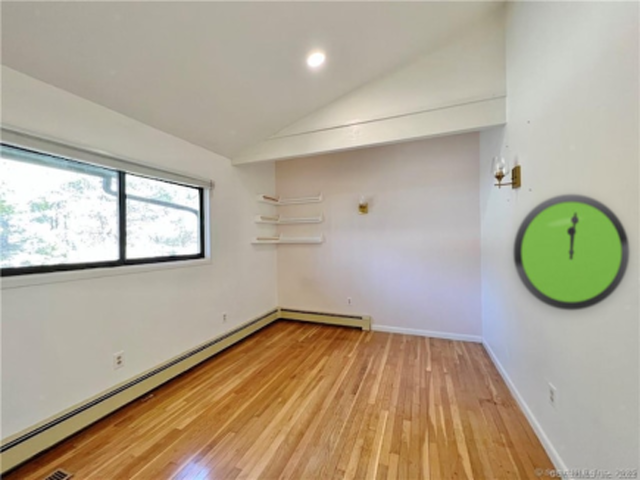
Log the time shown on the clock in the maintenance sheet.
12:01
